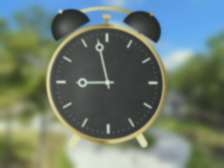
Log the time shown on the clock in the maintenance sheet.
8:58
